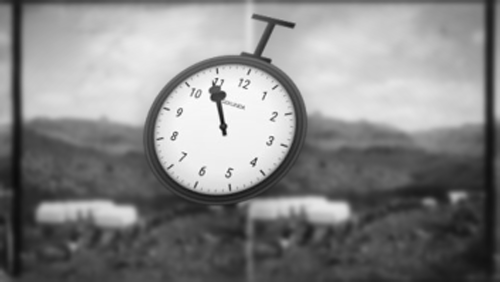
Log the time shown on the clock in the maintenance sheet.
10:54
